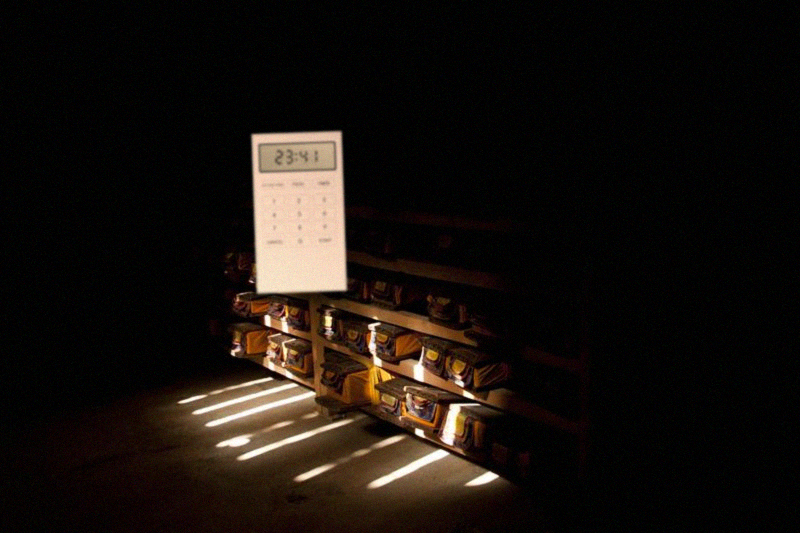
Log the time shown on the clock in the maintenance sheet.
23:41
